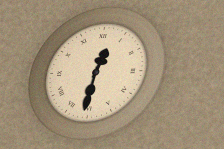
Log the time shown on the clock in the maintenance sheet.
12:31
